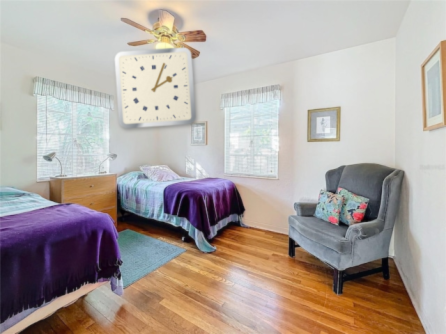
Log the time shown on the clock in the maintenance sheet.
2:04
